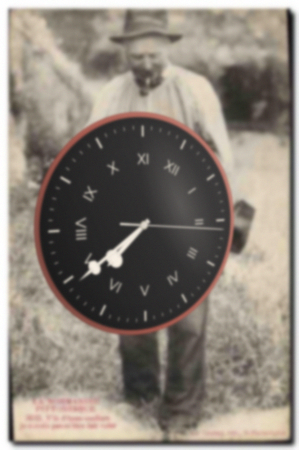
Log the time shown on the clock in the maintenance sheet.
6:34:11
